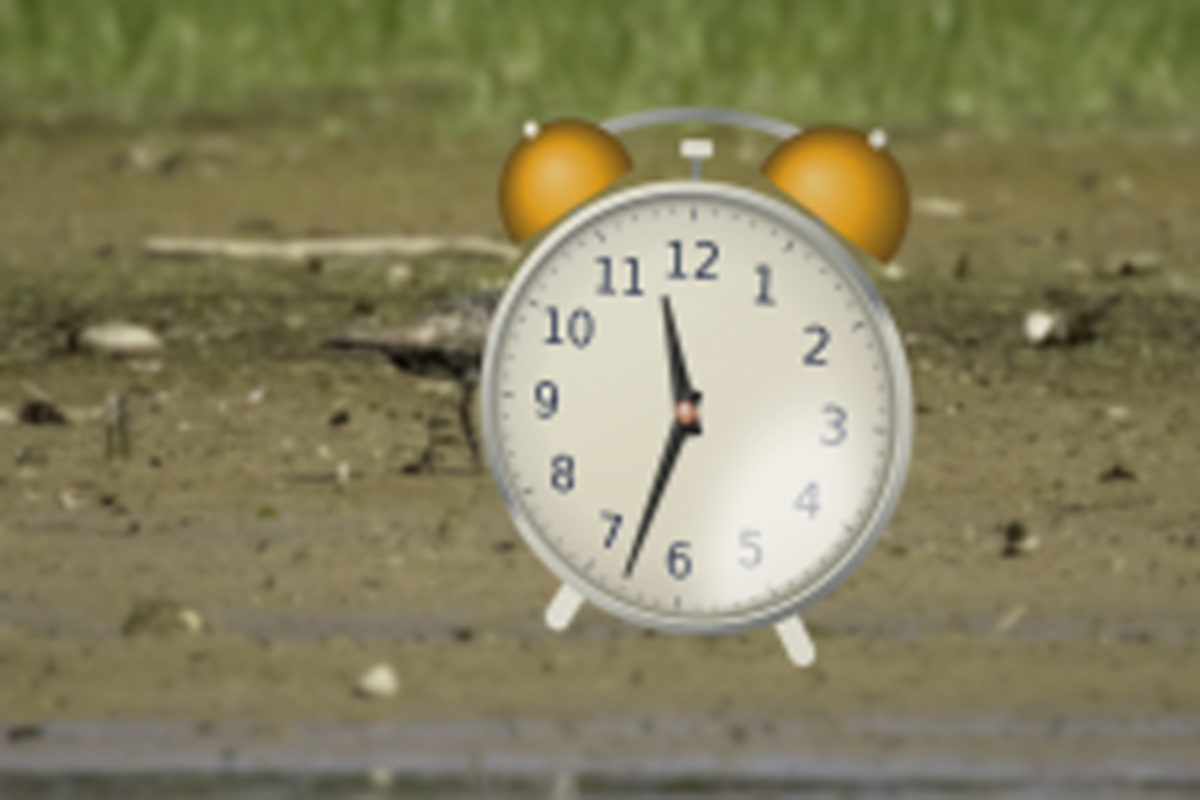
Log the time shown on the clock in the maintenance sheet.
11:33
